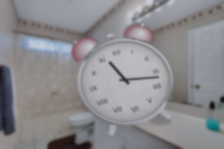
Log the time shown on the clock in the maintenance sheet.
11:17
